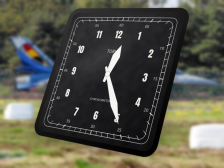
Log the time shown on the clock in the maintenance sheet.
12:25
